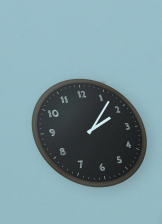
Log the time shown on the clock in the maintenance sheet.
2:07
